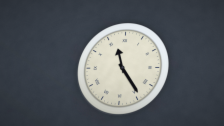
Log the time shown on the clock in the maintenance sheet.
11:24
